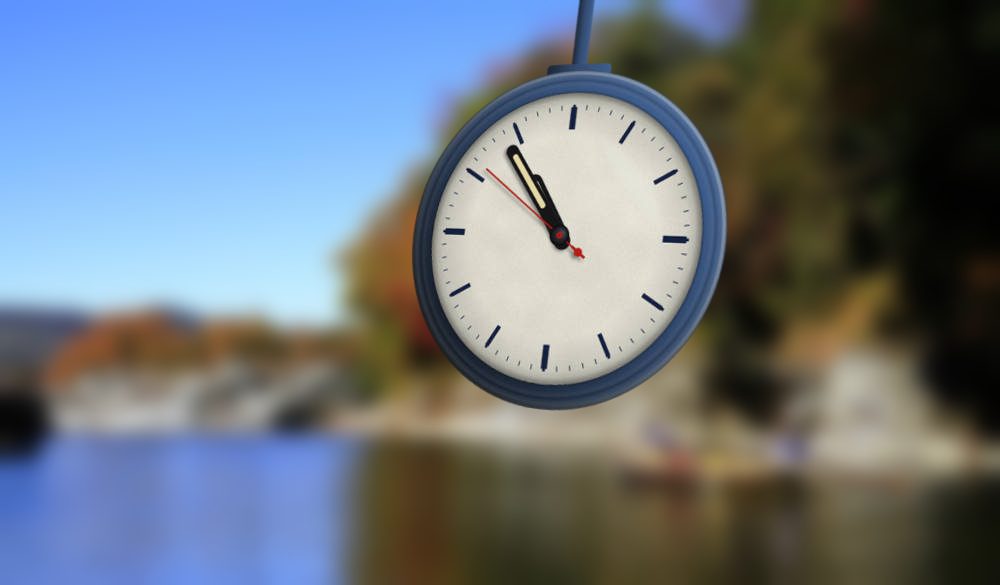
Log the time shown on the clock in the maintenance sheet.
10:53:51
